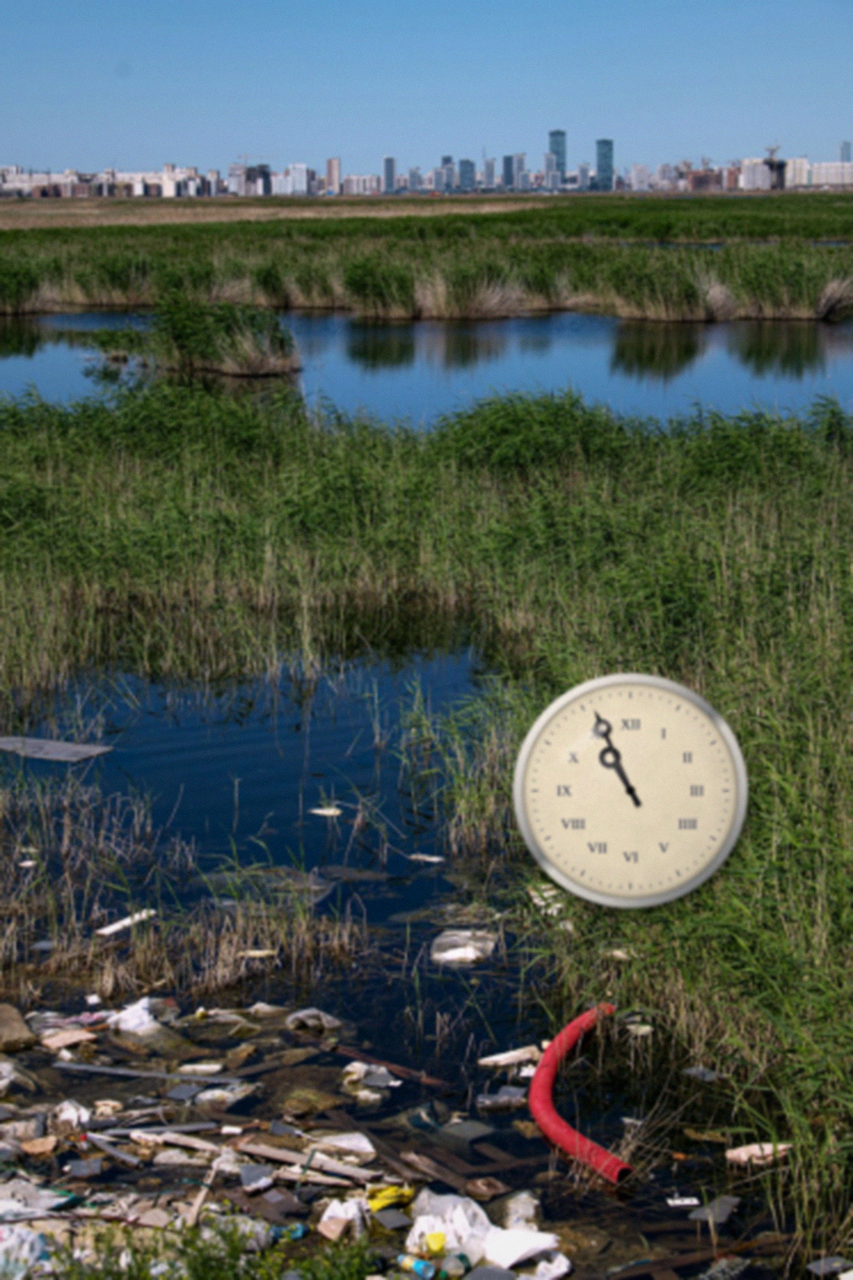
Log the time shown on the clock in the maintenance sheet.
10:56
